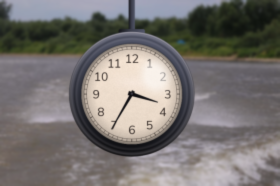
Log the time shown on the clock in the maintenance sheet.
3:35
